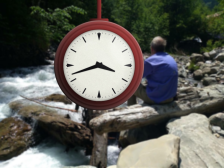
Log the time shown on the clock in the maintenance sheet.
3:42
